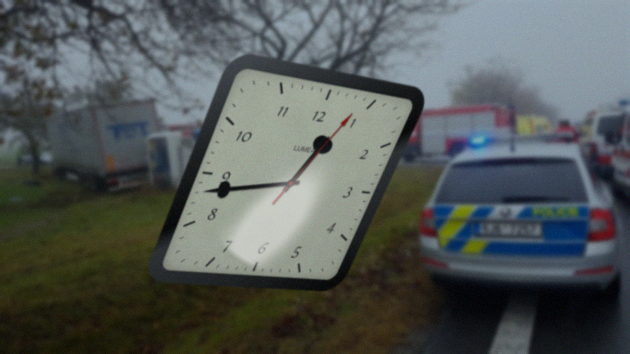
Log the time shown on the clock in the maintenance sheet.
12:43:04
